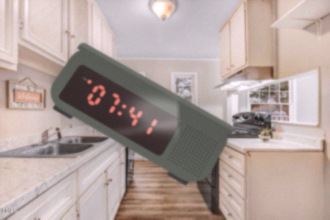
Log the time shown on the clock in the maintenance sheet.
7:41
